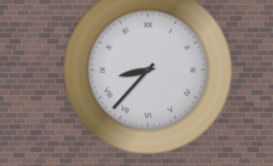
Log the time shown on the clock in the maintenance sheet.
8:37
